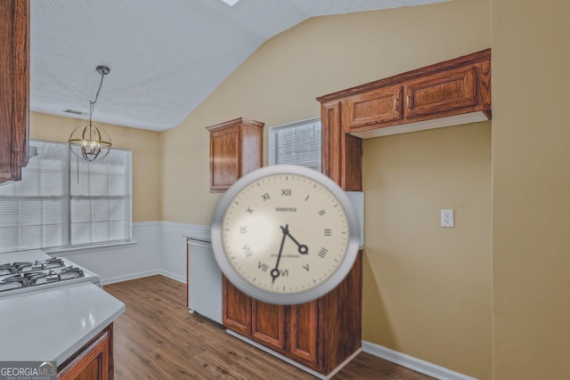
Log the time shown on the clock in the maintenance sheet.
4:32
